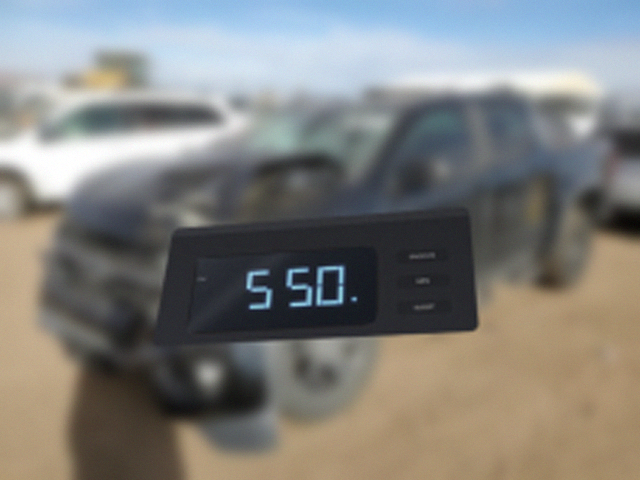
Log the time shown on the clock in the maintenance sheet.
5:50
